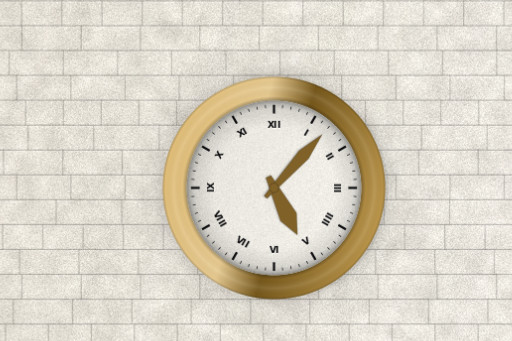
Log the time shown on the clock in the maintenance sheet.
5:07
